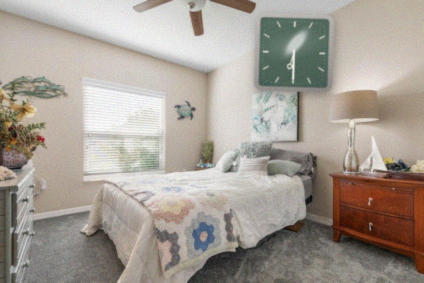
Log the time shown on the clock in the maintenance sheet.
6:30
